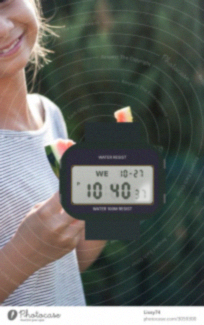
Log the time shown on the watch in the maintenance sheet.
10:40:37
